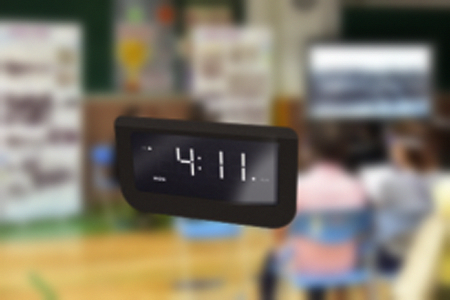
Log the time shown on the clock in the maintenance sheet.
4:11
